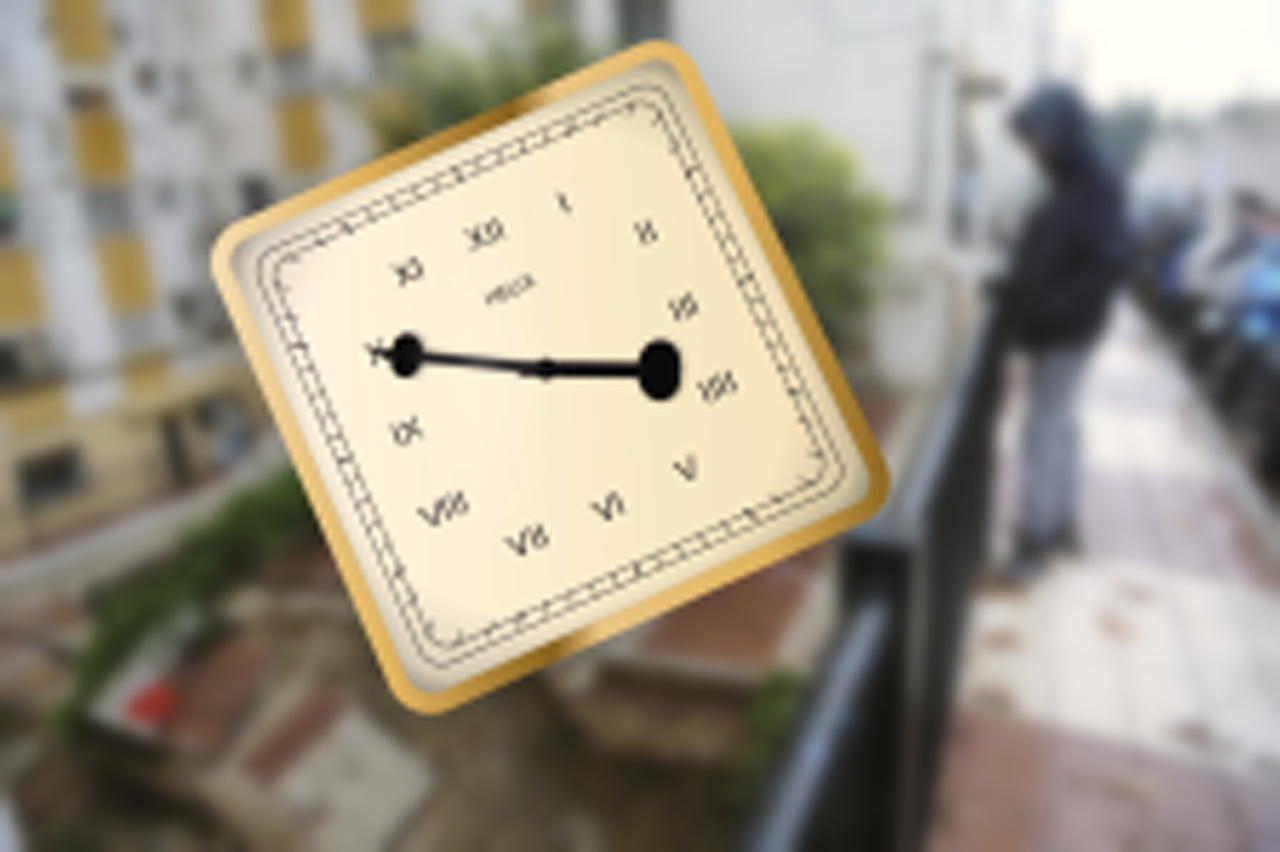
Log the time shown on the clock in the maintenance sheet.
3:50
